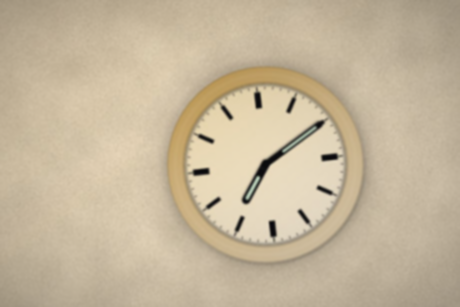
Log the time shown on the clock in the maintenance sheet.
7:10
